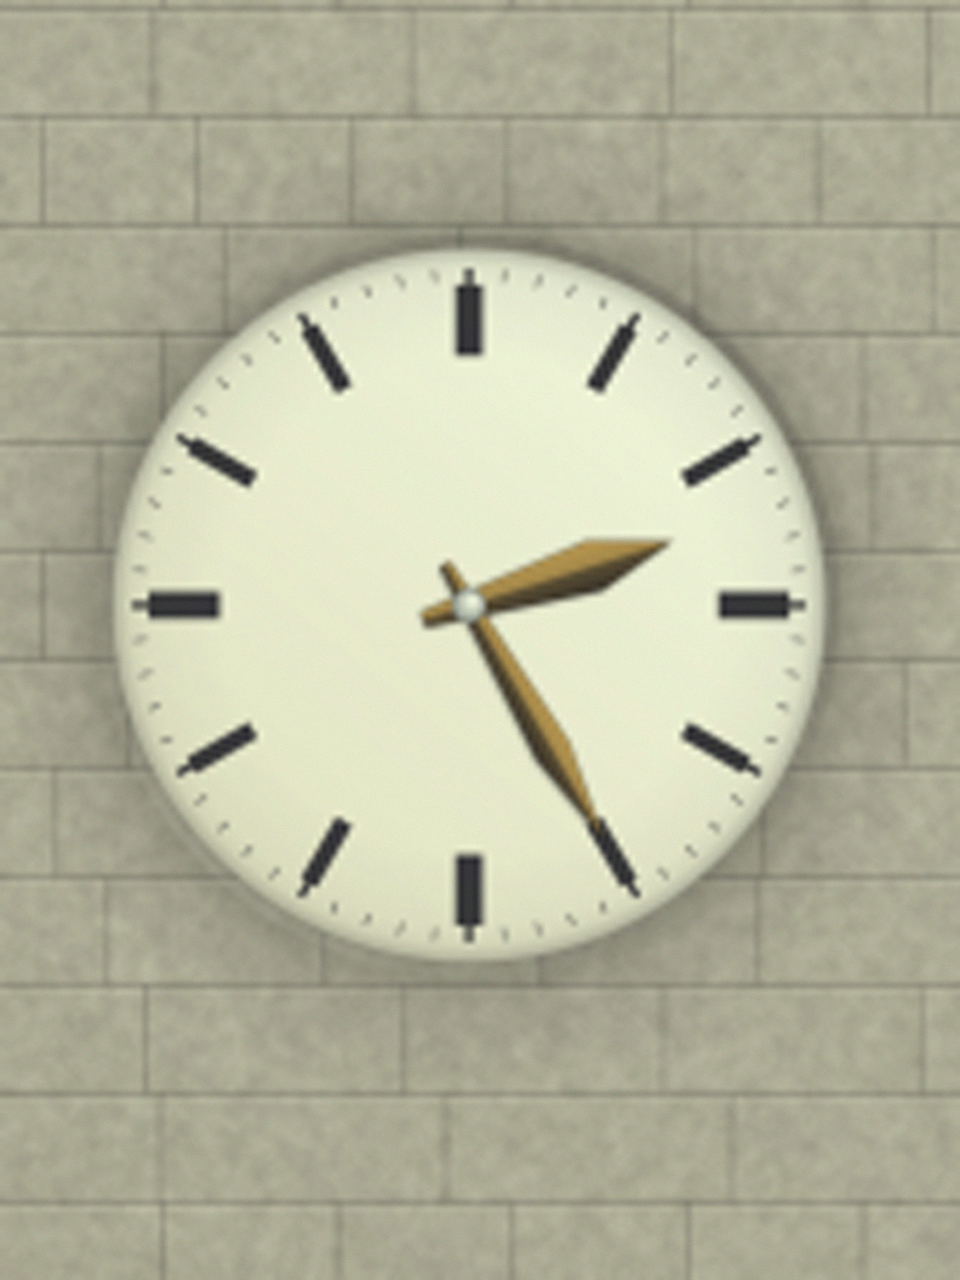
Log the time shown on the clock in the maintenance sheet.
2:25
